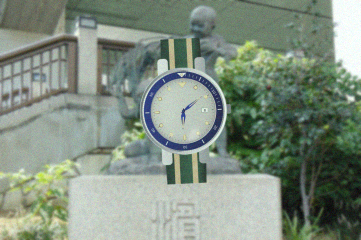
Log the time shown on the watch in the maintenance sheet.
6:09
